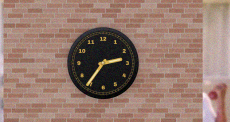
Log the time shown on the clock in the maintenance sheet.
2:36
